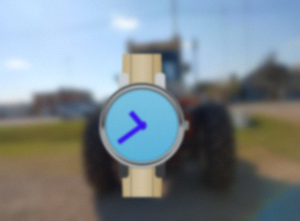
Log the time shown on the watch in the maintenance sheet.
10:39
